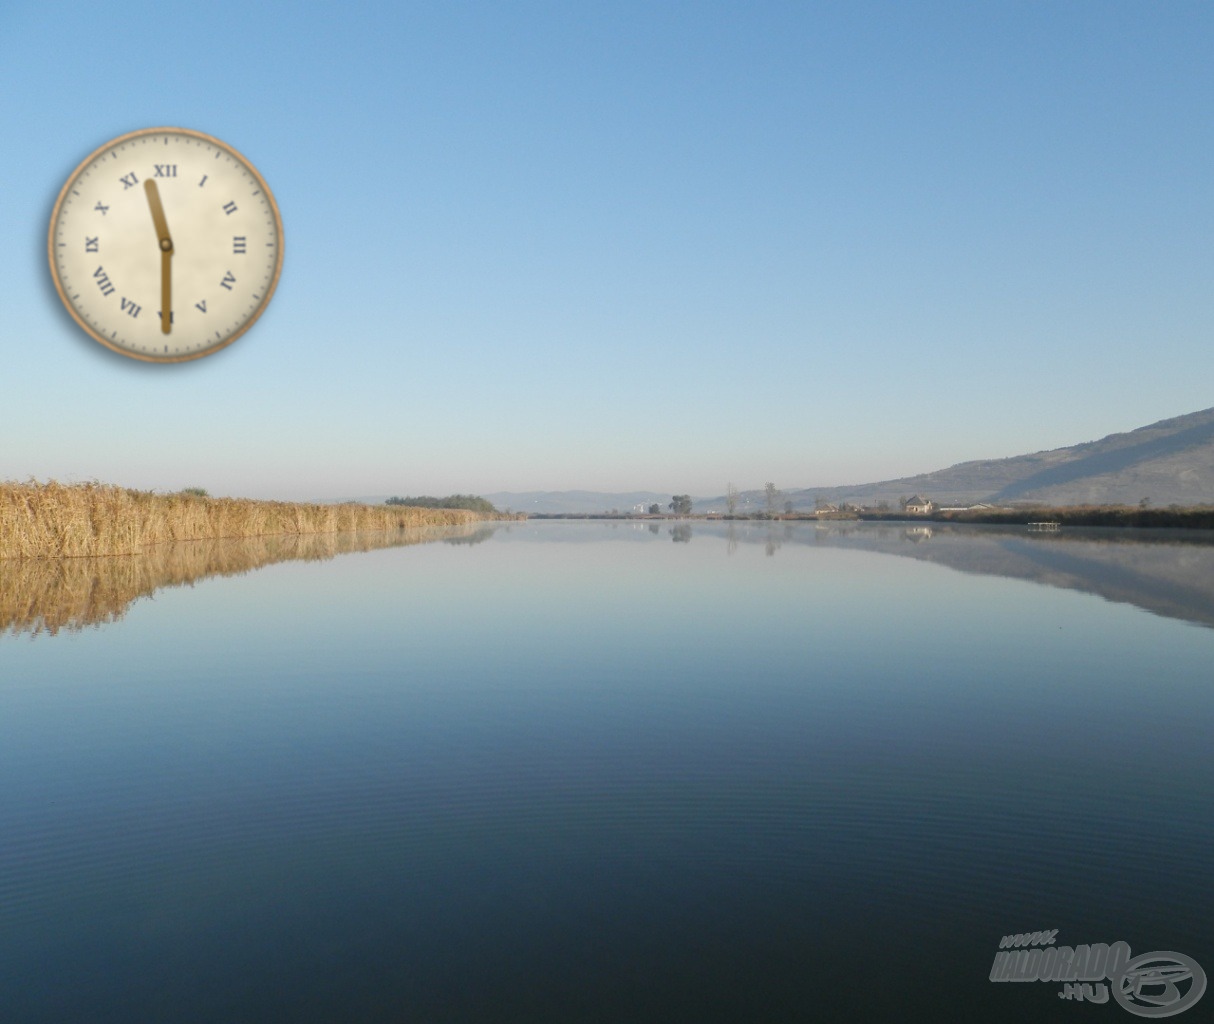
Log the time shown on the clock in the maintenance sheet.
11:30
